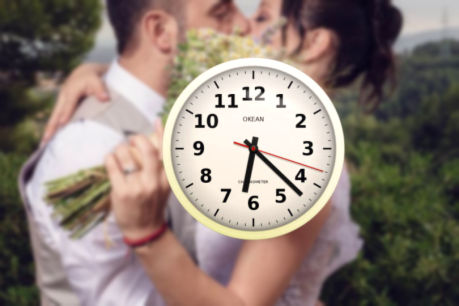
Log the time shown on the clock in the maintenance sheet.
6:22:18
